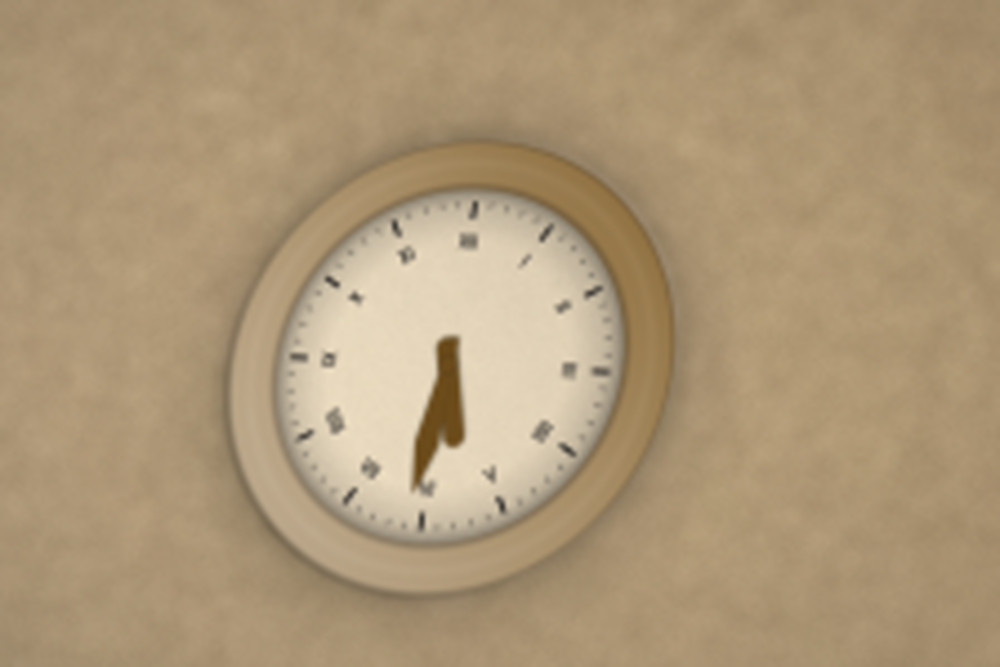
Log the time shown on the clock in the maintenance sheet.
5:31
